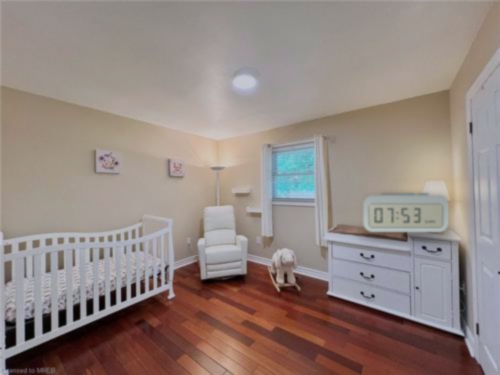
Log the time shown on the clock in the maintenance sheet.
7:53
